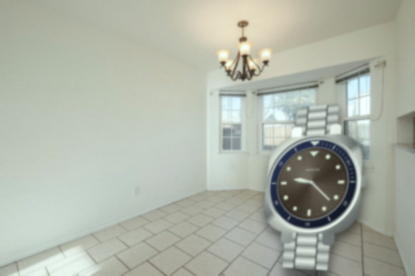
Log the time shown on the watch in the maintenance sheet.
9:22
